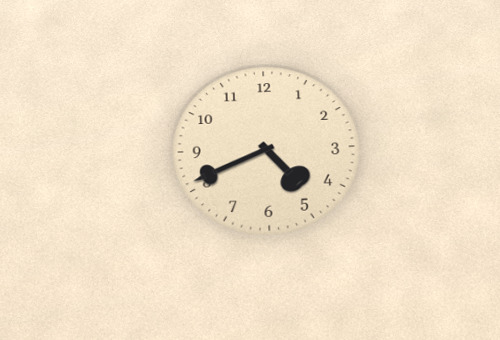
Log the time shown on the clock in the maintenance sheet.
4:41
